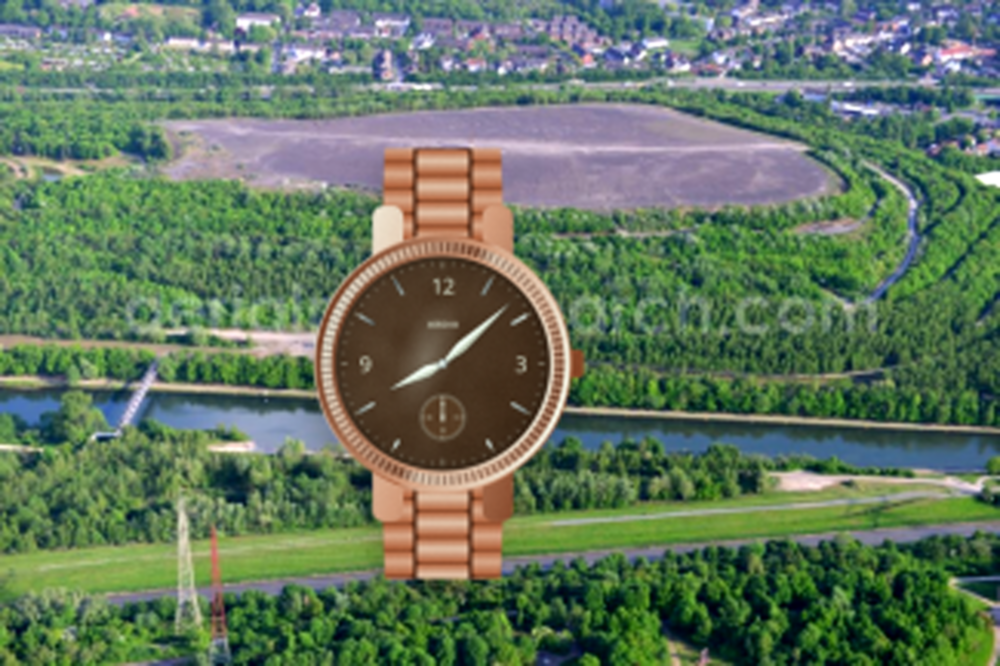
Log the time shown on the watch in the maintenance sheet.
8:08
